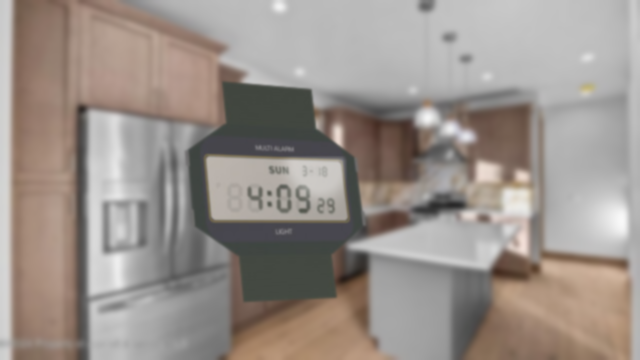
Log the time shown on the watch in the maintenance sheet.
4:09:29
